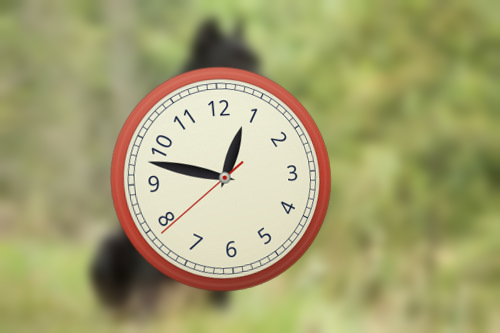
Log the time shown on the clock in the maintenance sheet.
12:47:39
